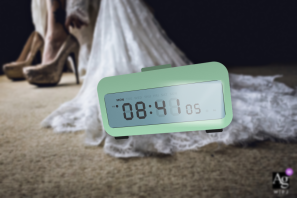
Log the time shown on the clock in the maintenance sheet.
8:41:05
